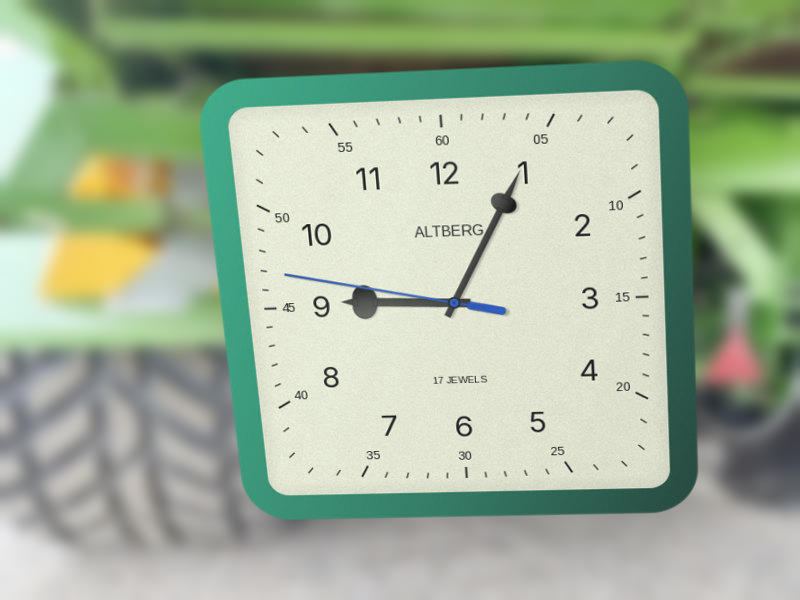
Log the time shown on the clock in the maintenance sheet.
9:04:47
